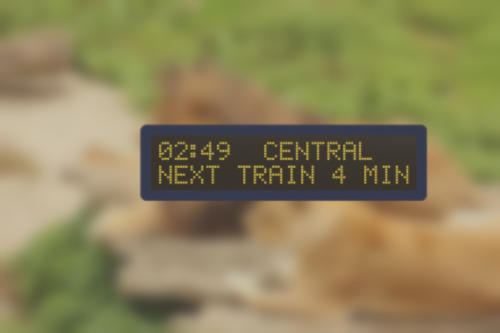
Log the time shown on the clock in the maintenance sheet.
2:49
